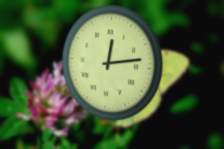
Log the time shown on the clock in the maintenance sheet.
12:13
